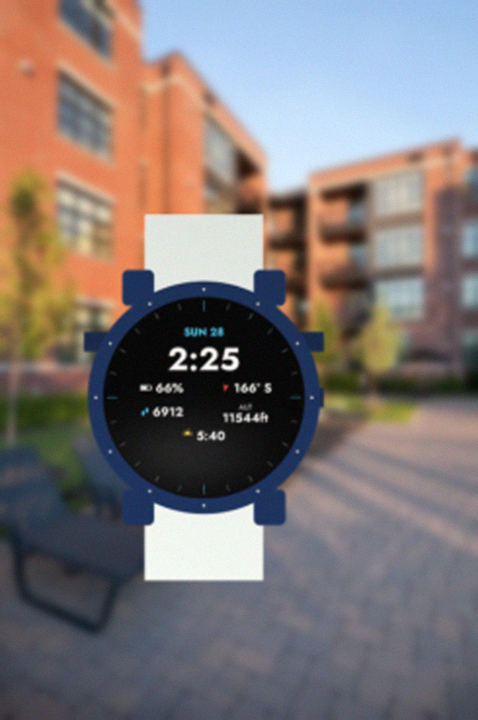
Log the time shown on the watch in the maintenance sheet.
2:25
